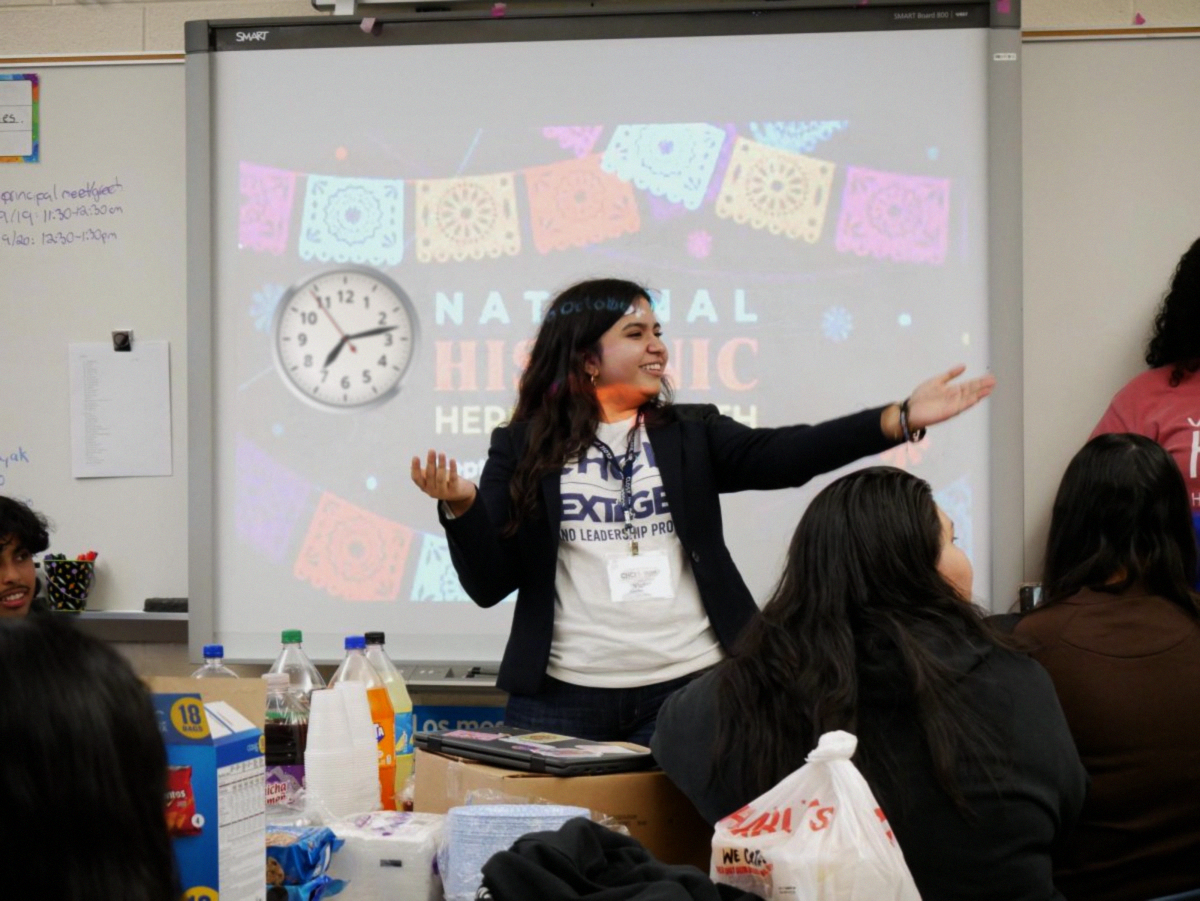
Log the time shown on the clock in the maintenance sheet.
7:12:54
